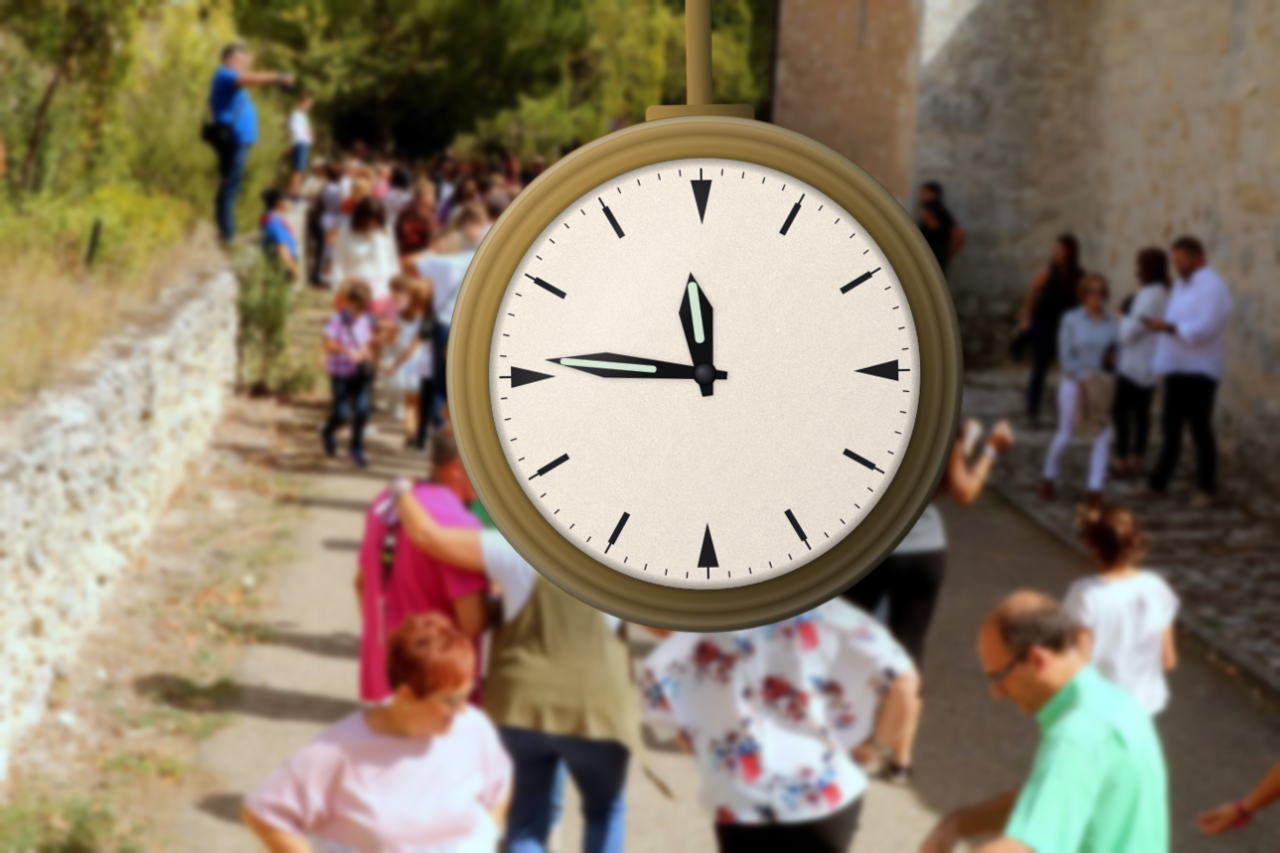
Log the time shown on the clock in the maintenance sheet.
11:46
